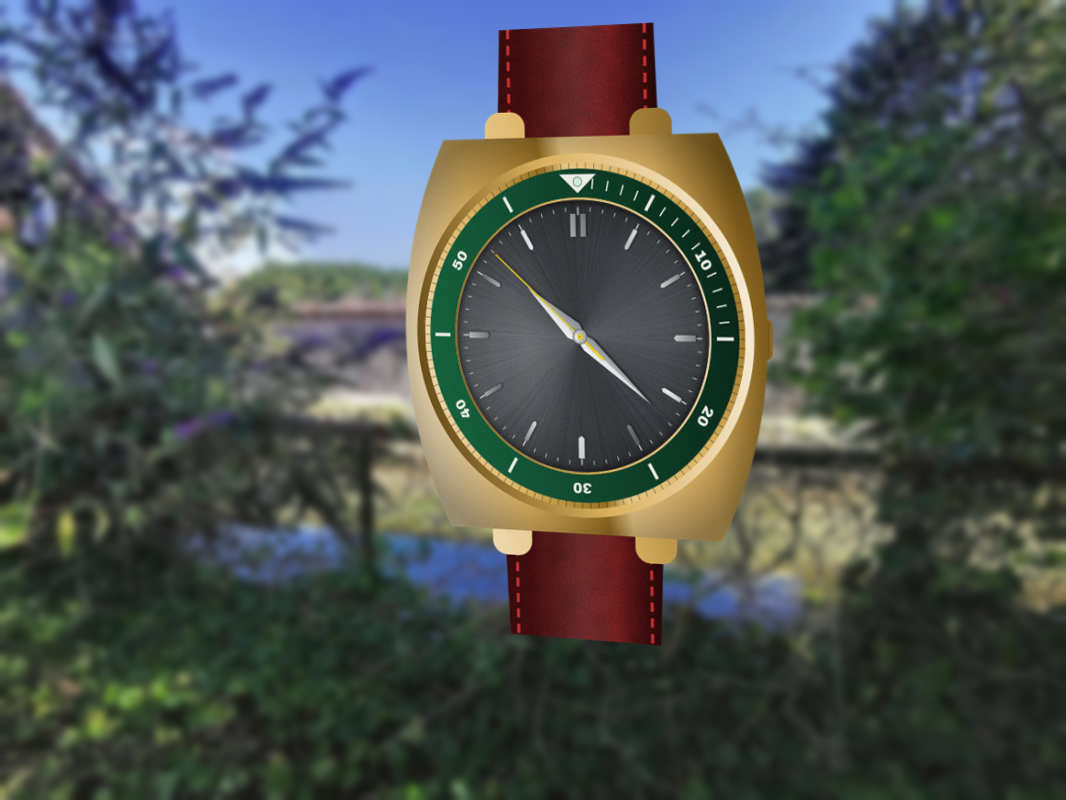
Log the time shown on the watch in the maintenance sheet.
10:21:52
